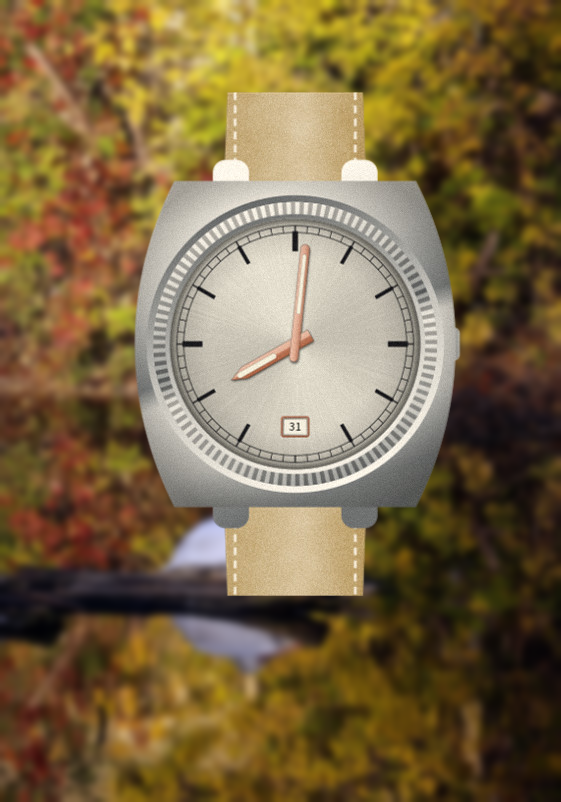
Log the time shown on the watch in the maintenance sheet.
8:01
